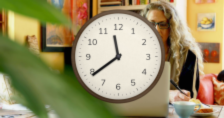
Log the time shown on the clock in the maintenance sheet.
11:39
